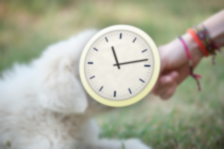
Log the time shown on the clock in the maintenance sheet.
11:13
